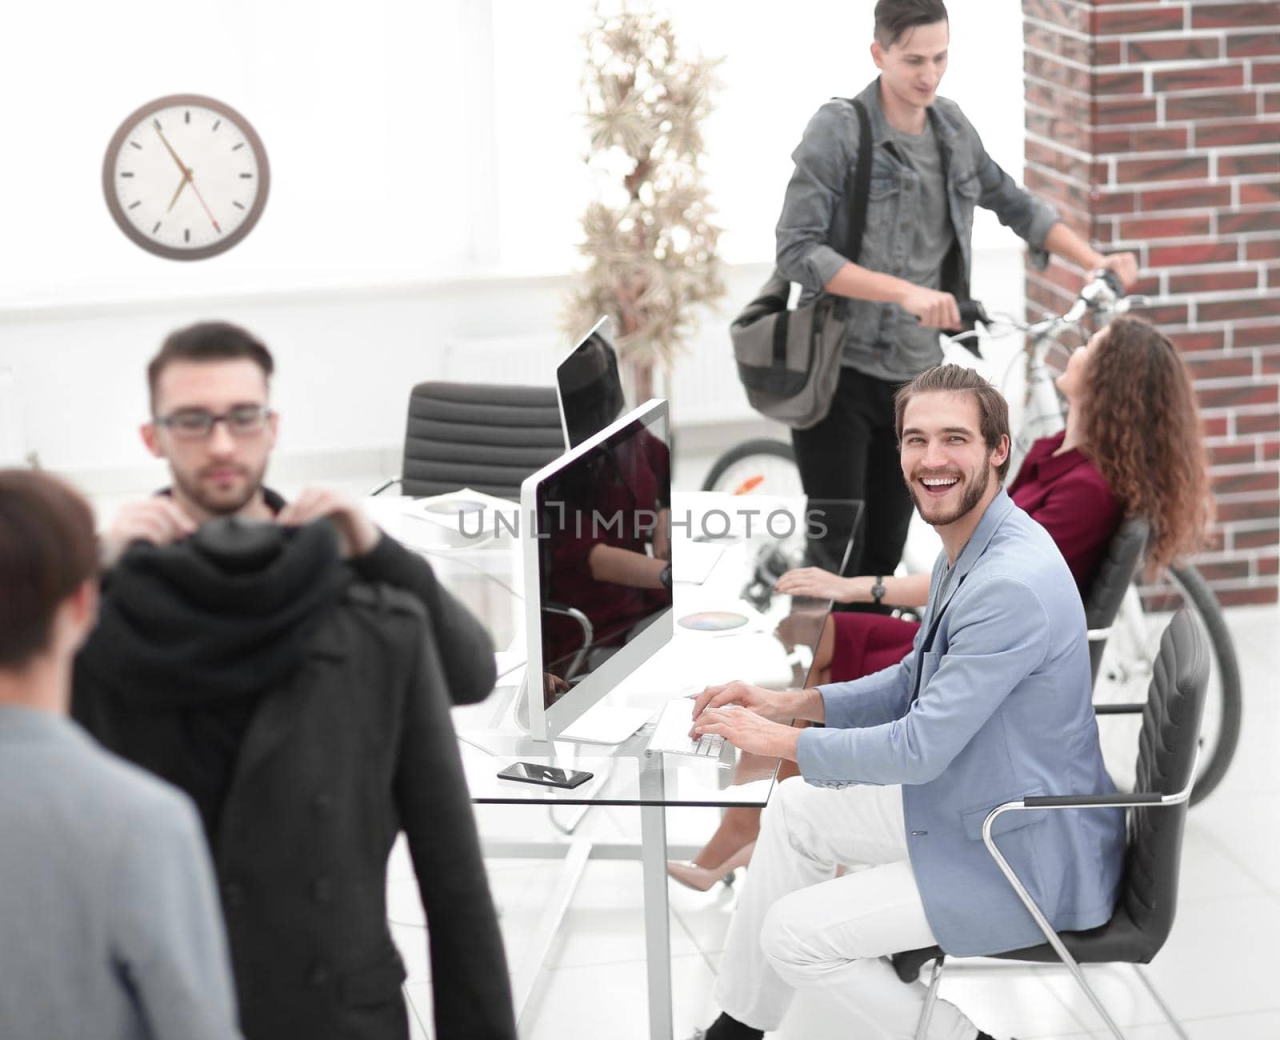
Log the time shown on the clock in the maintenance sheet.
6:54:25
